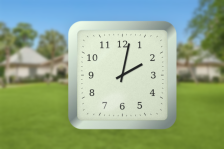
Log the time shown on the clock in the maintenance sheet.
2:02
